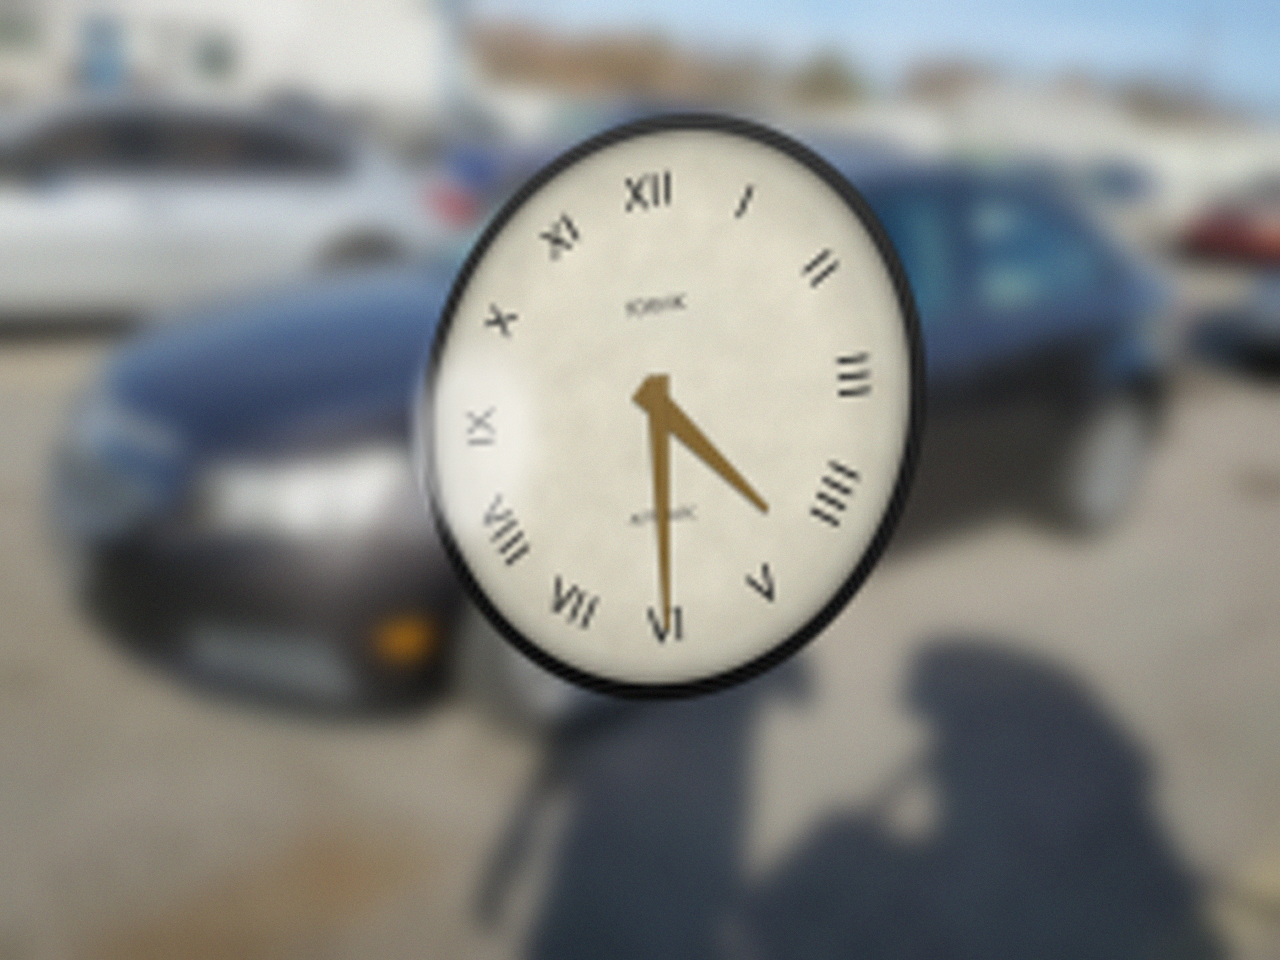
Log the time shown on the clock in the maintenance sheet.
4:30
